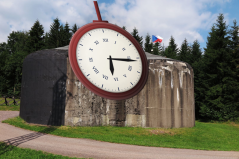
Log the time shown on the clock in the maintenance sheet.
6:16
